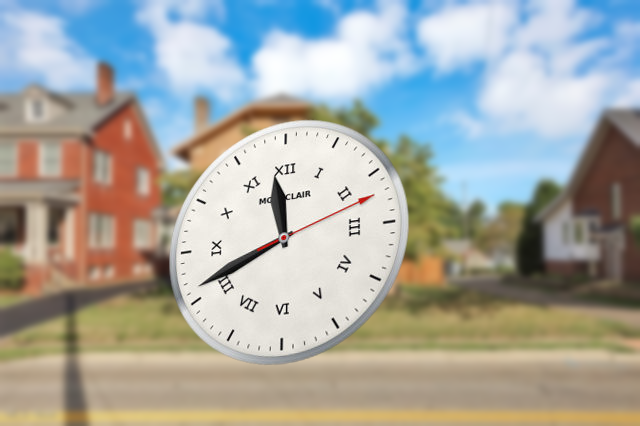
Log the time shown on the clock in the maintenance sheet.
11:41:12
